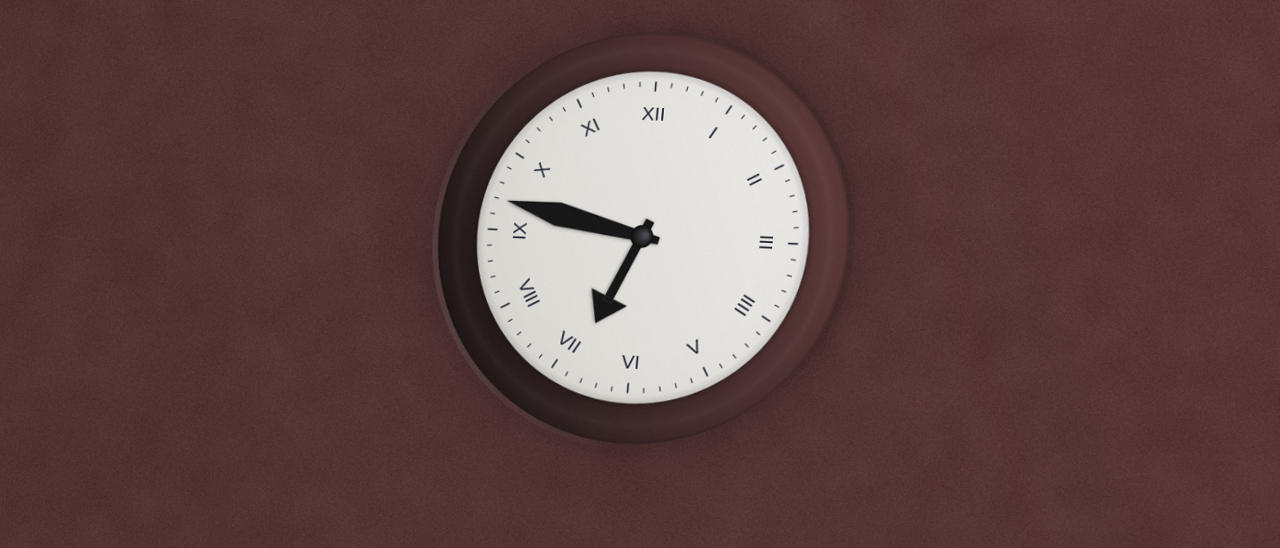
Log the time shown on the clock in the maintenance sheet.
6:47
